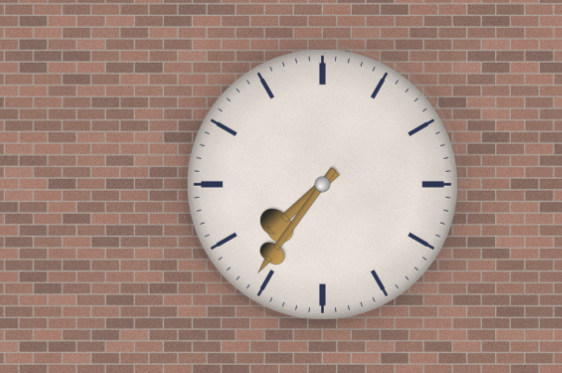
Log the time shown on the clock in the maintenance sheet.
7:36
